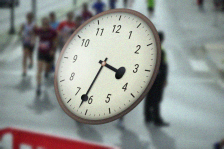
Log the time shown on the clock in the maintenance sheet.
3:32
